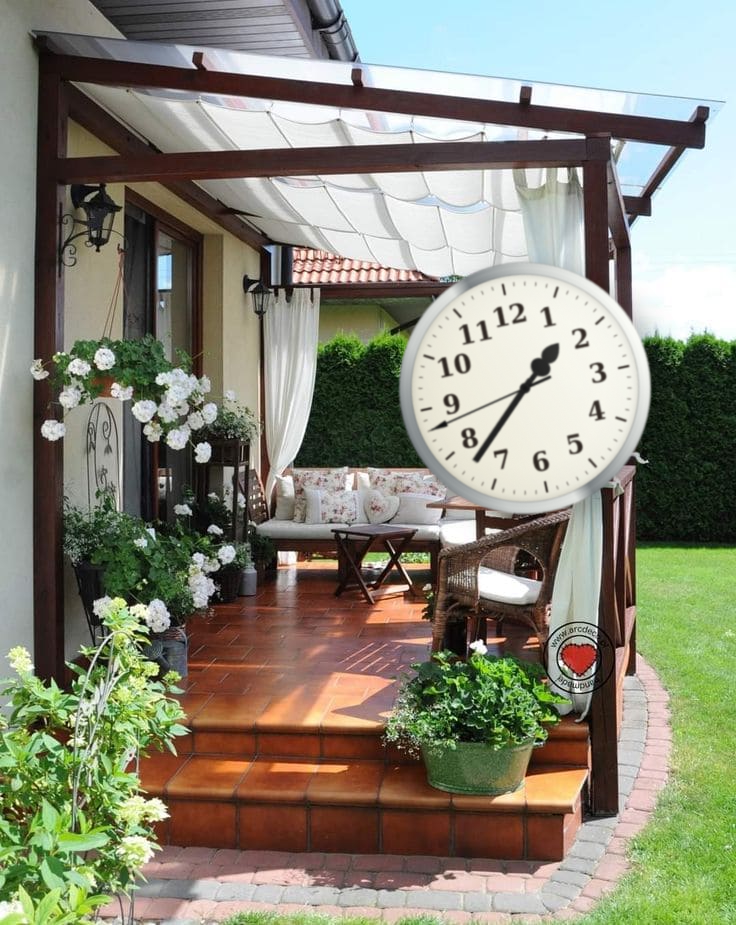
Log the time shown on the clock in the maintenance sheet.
1:37:43
